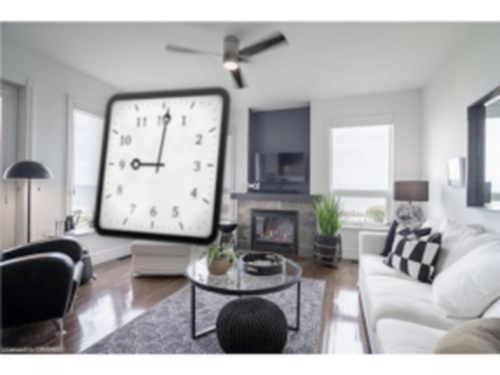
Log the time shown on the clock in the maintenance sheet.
9:01
